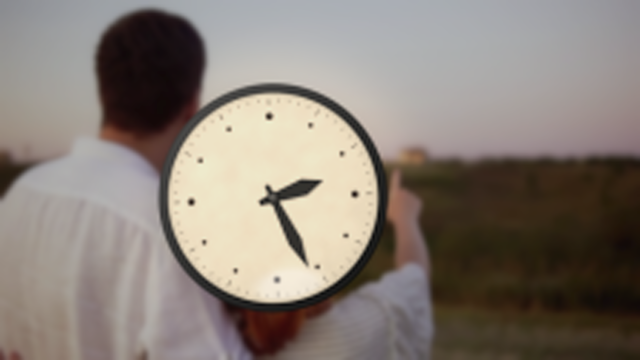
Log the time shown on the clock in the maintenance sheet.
2:26
